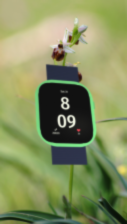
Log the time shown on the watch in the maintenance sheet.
8:09
